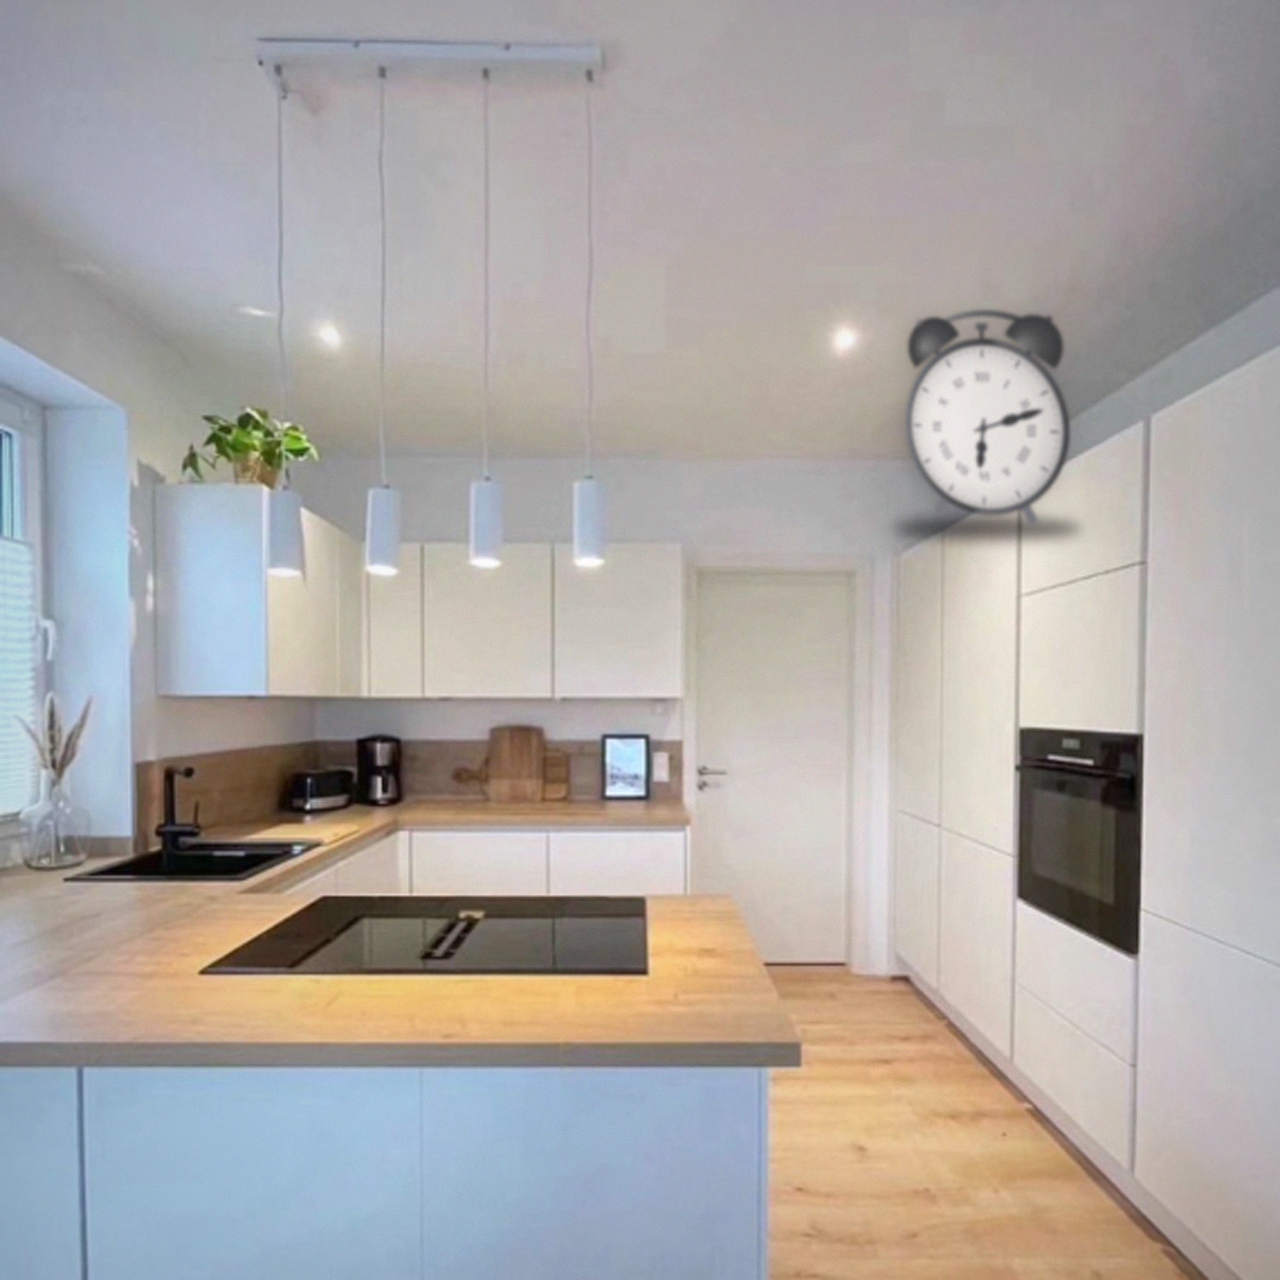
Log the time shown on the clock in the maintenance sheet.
6:12
